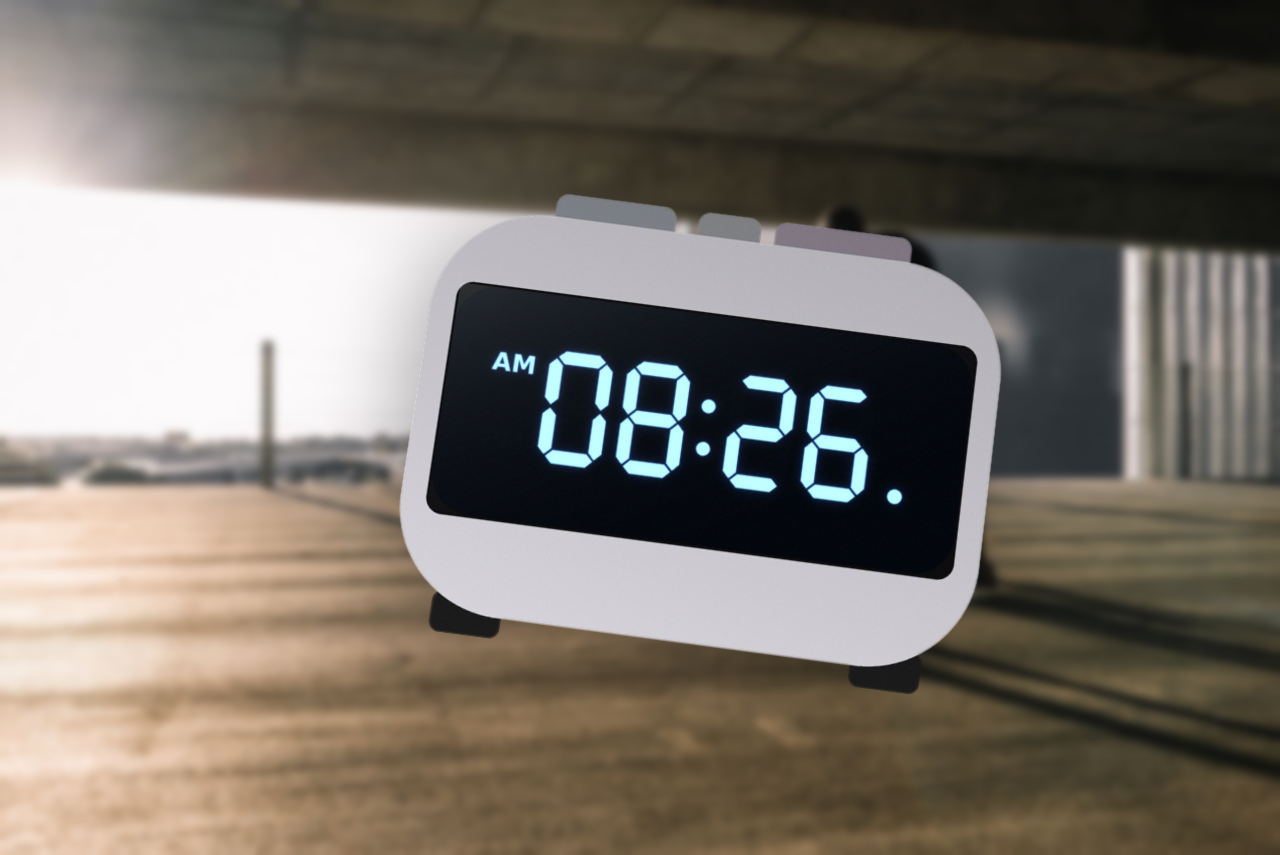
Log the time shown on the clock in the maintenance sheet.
8:26
